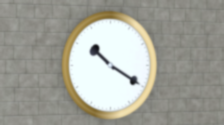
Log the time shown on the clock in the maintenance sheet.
10:20
